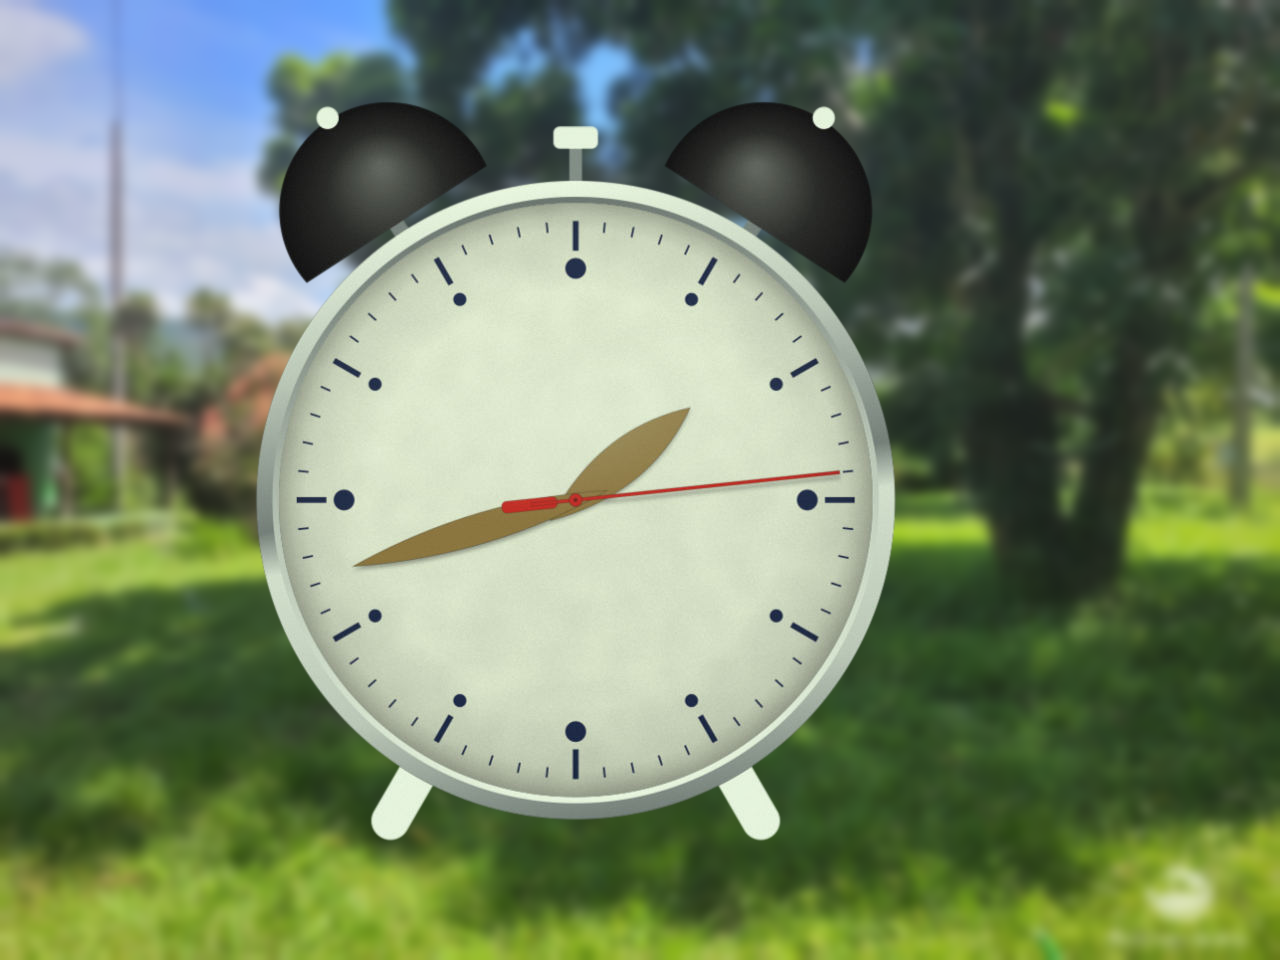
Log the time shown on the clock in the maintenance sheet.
1:42:14
